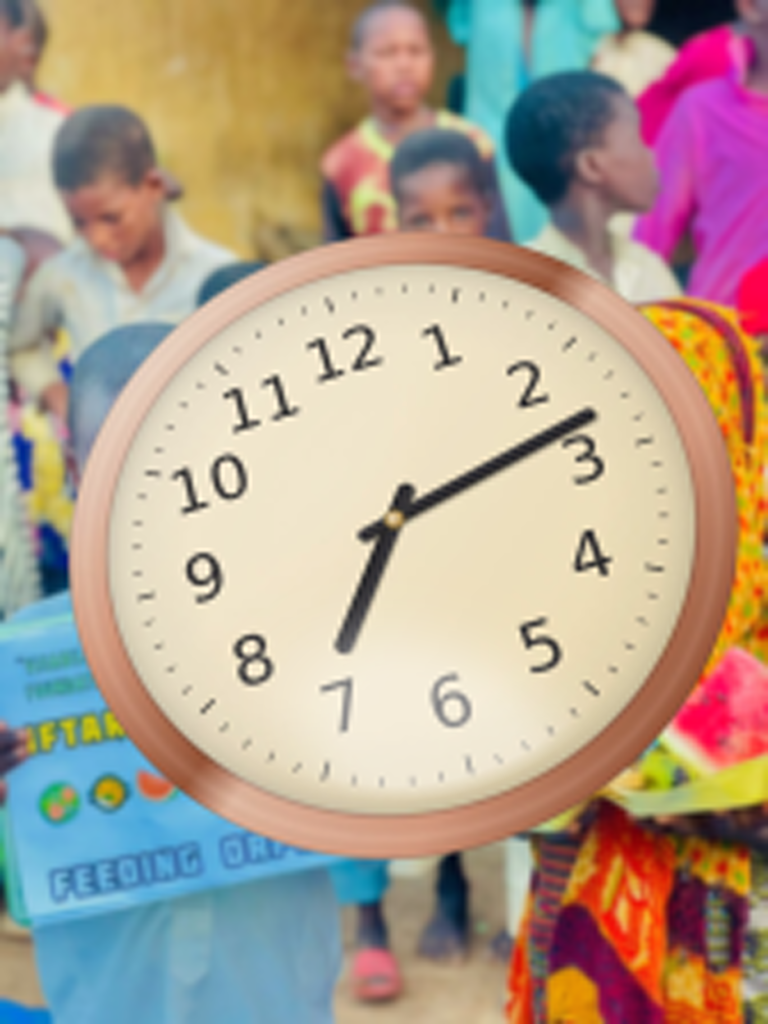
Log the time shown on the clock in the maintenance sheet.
7:13
